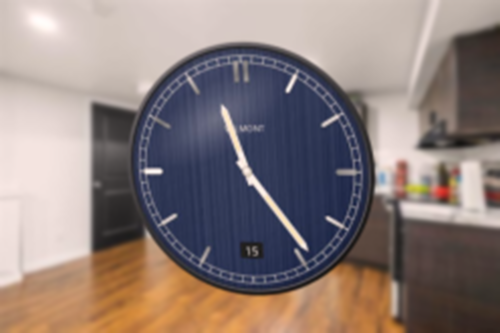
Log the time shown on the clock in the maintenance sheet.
11:24
